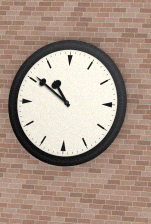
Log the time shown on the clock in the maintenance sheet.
10:51
